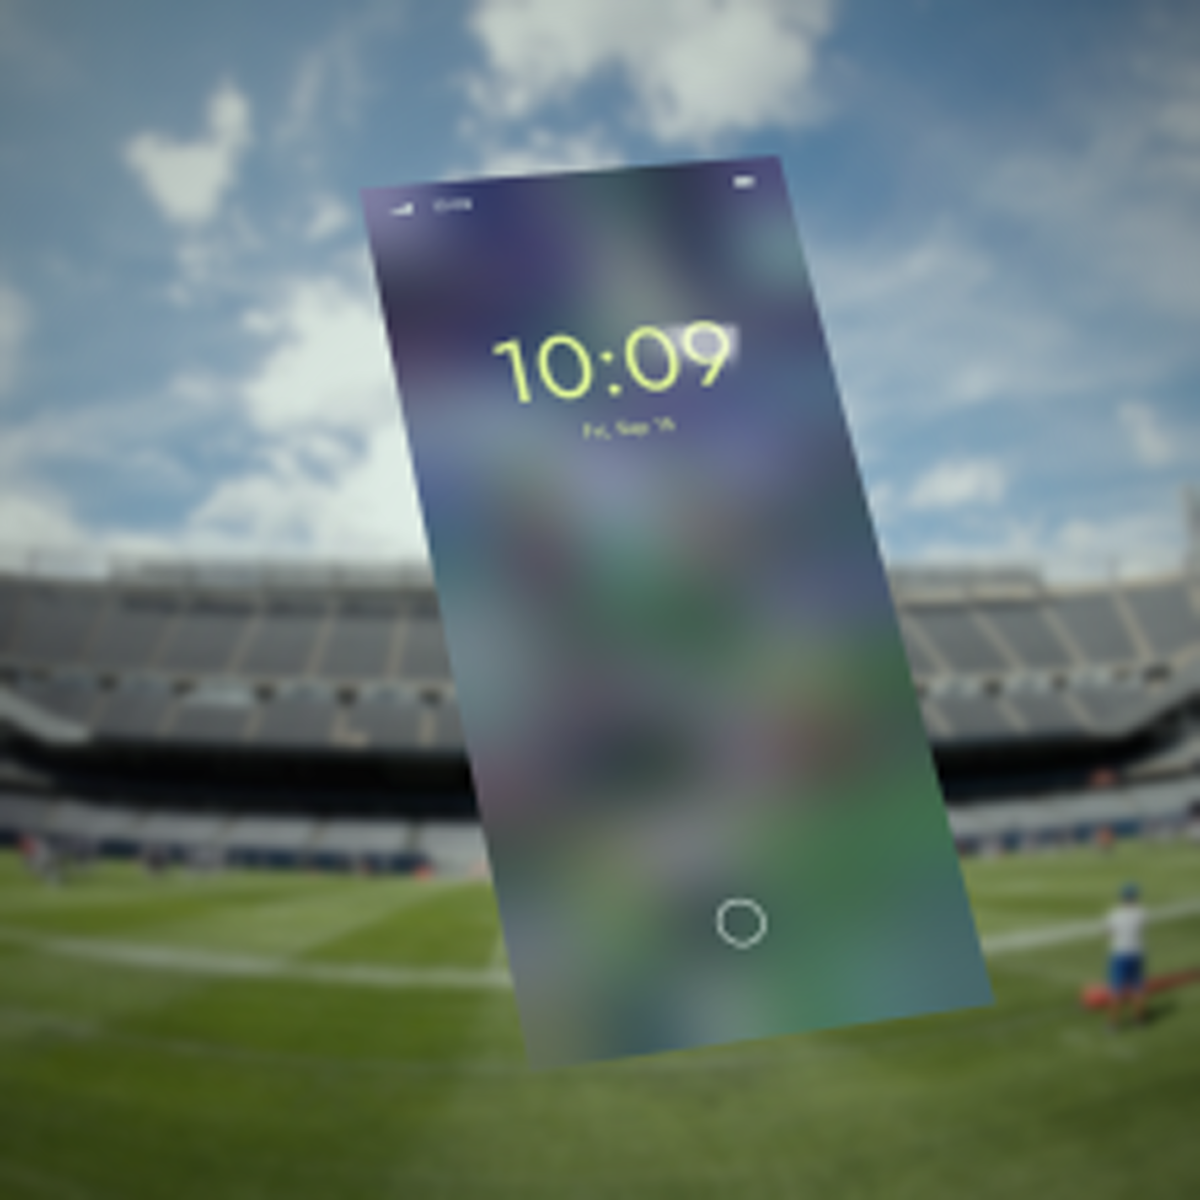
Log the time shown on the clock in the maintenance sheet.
10:09
